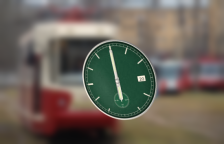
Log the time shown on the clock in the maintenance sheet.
6:00
